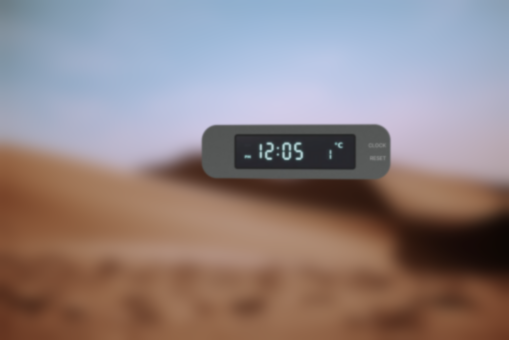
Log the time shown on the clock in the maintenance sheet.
12:05
